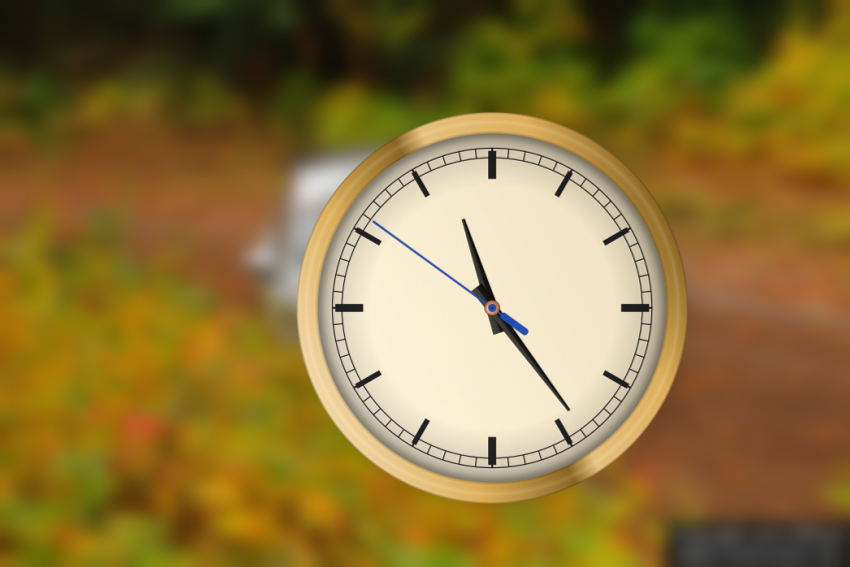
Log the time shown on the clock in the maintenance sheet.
11:23:51
